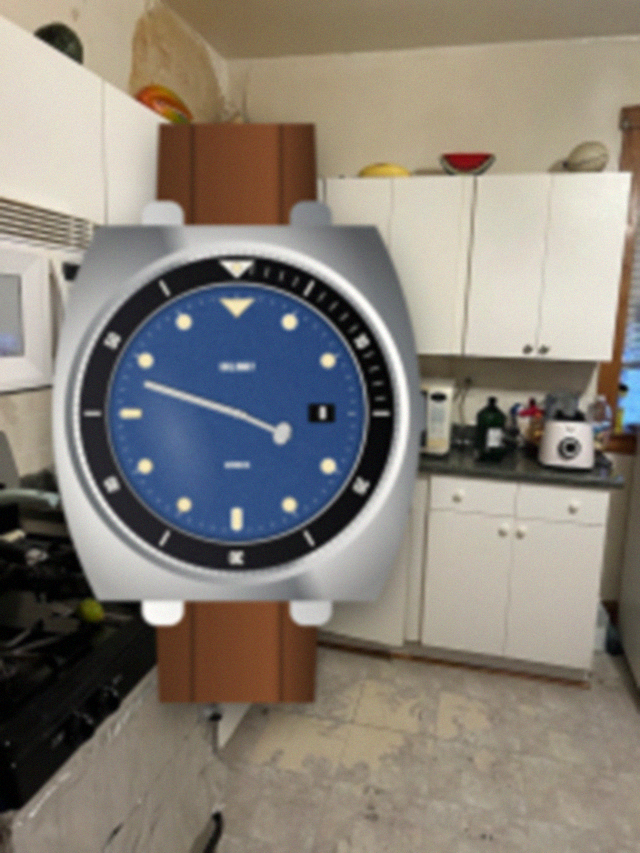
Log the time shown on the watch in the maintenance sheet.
3:48
